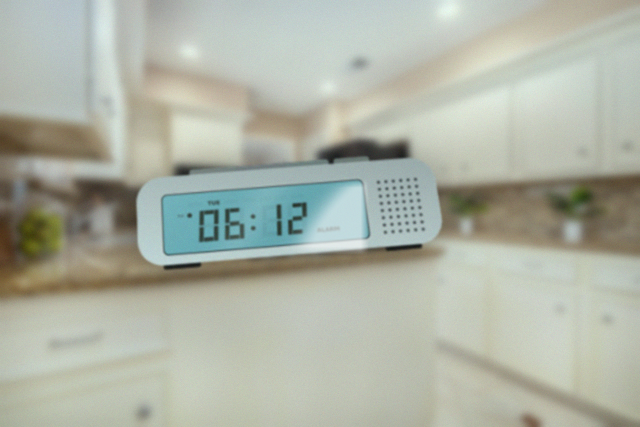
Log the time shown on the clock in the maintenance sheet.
6:12
